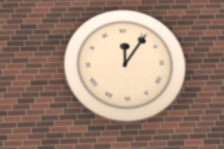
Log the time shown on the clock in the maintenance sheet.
12:06
